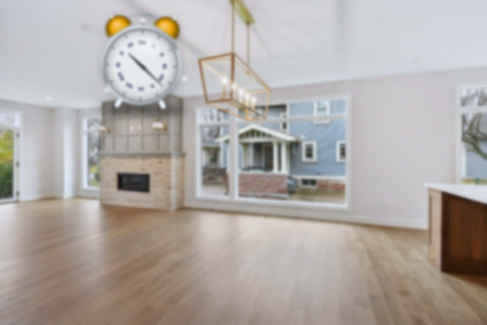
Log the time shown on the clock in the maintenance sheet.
10:22
